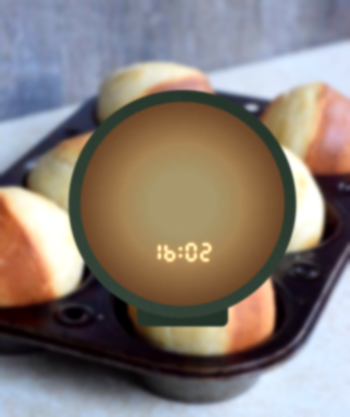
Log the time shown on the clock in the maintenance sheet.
16:02
